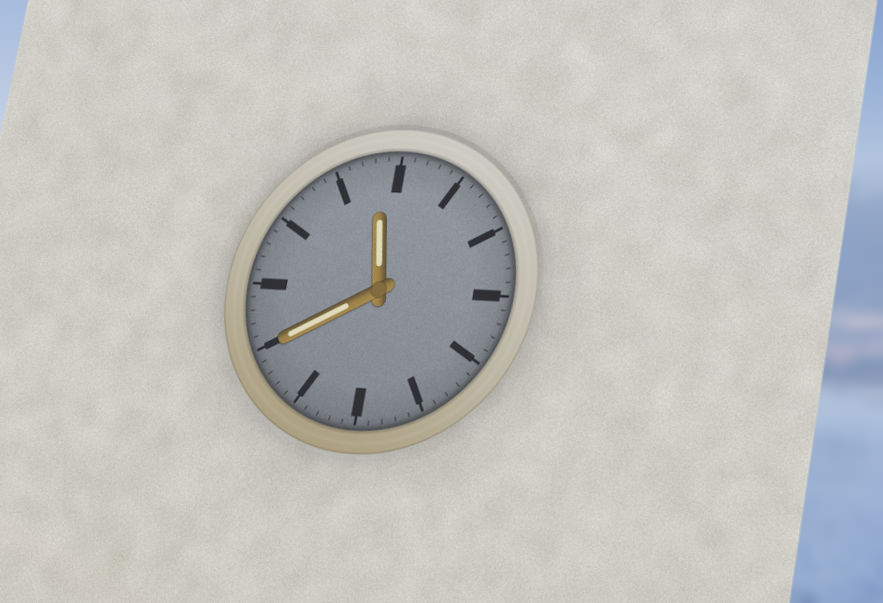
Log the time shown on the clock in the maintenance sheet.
11:40
